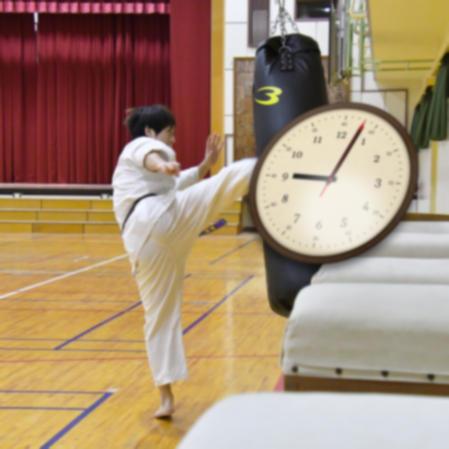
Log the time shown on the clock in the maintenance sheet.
9:03:03
